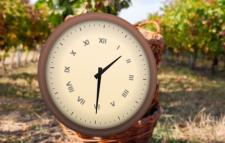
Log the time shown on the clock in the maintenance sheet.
1:30
